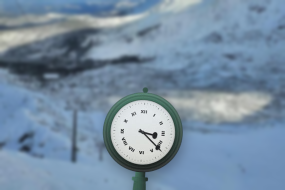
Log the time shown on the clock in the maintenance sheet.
3:22
